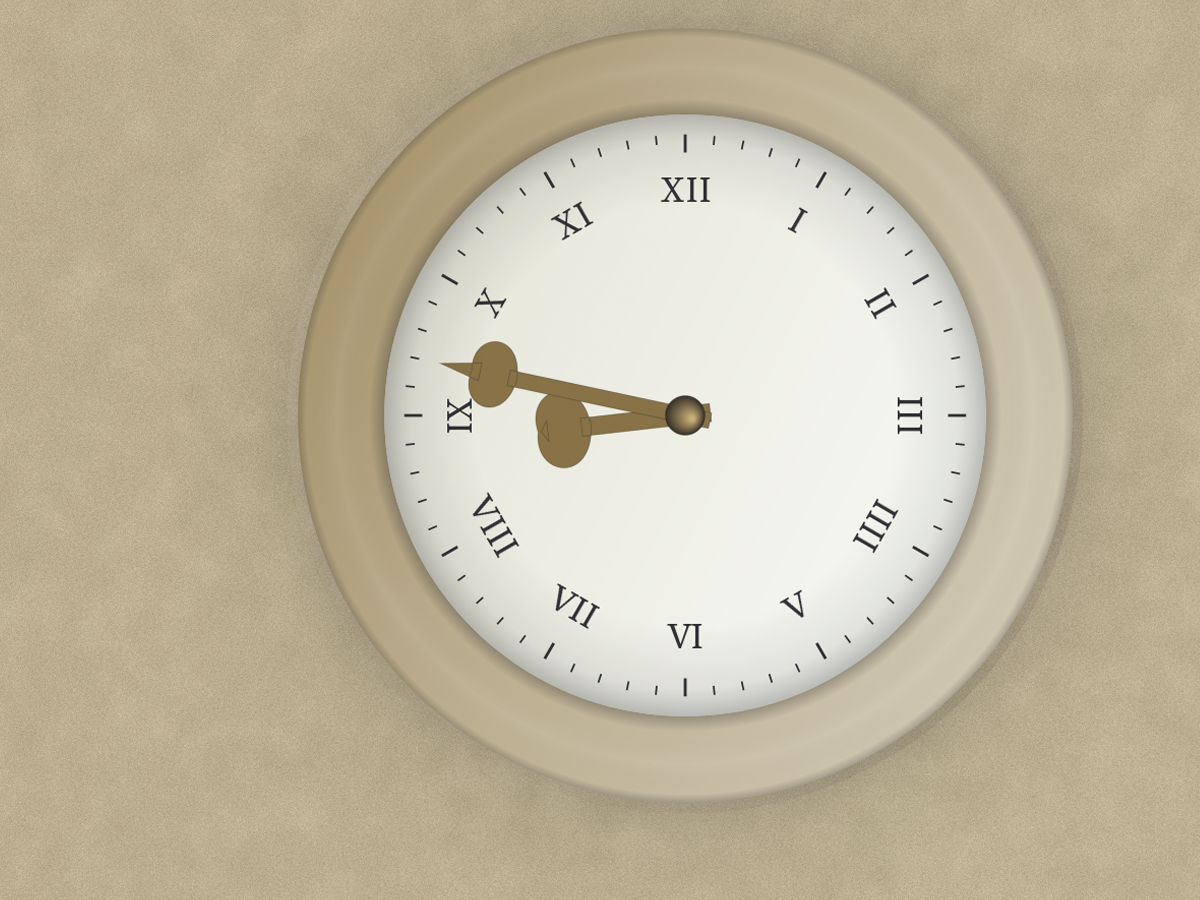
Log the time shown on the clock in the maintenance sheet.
8:47
